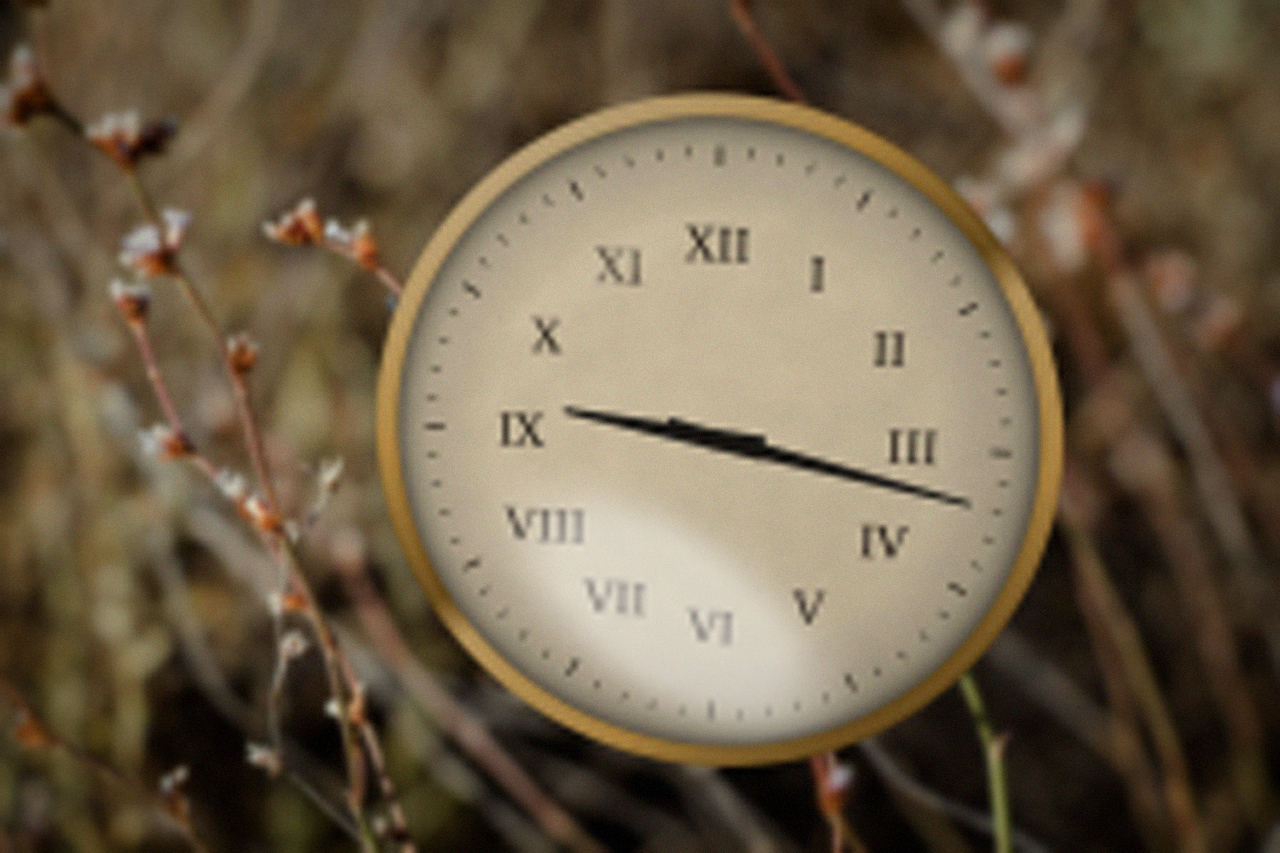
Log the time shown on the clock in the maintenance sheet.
9:17
